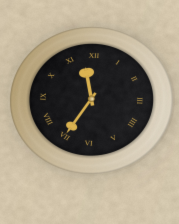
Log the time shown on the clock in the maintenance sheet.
11:35
